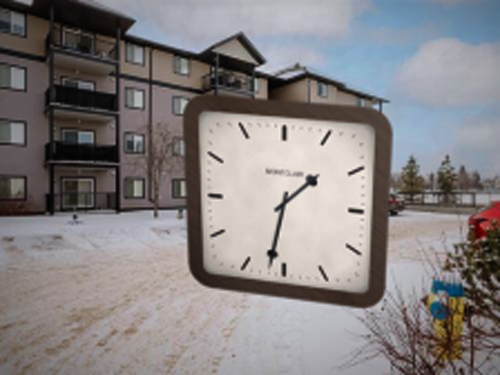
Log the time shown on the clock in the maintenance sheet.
1:32
